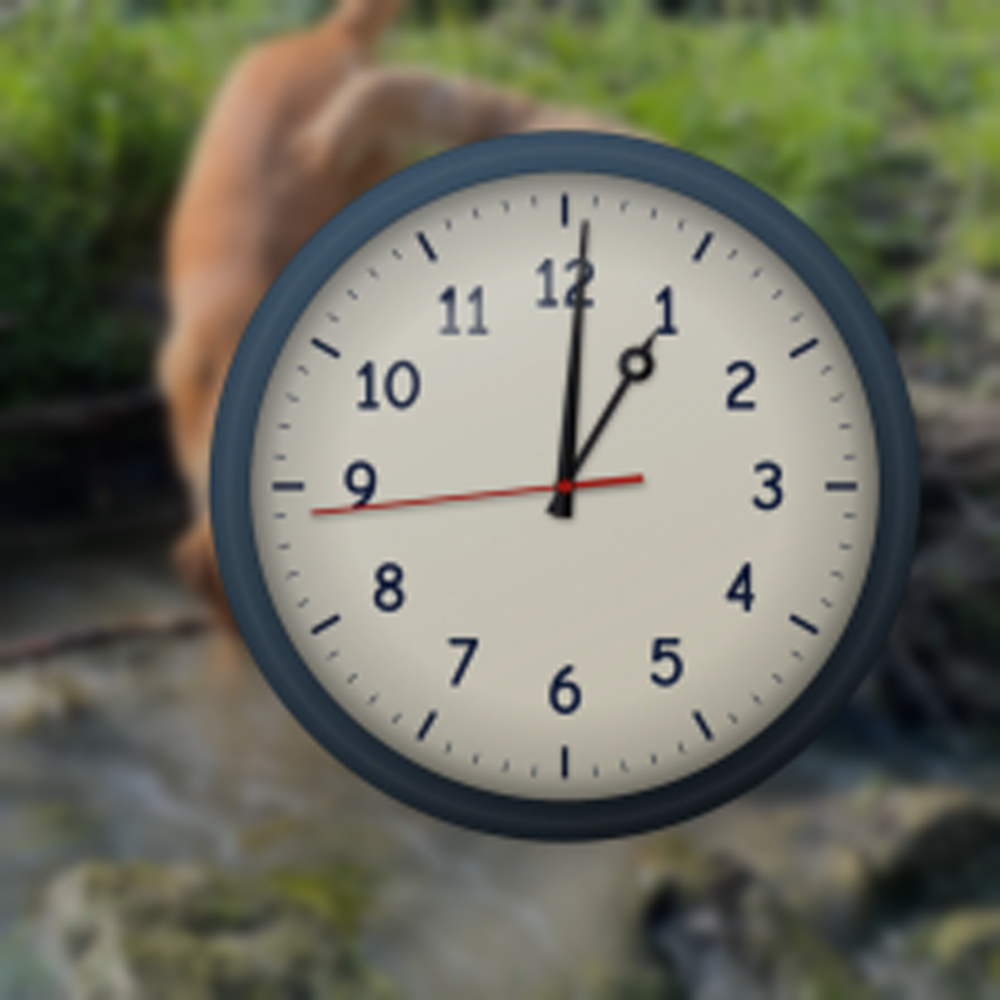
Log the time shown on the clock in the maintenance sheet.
1:00:44
